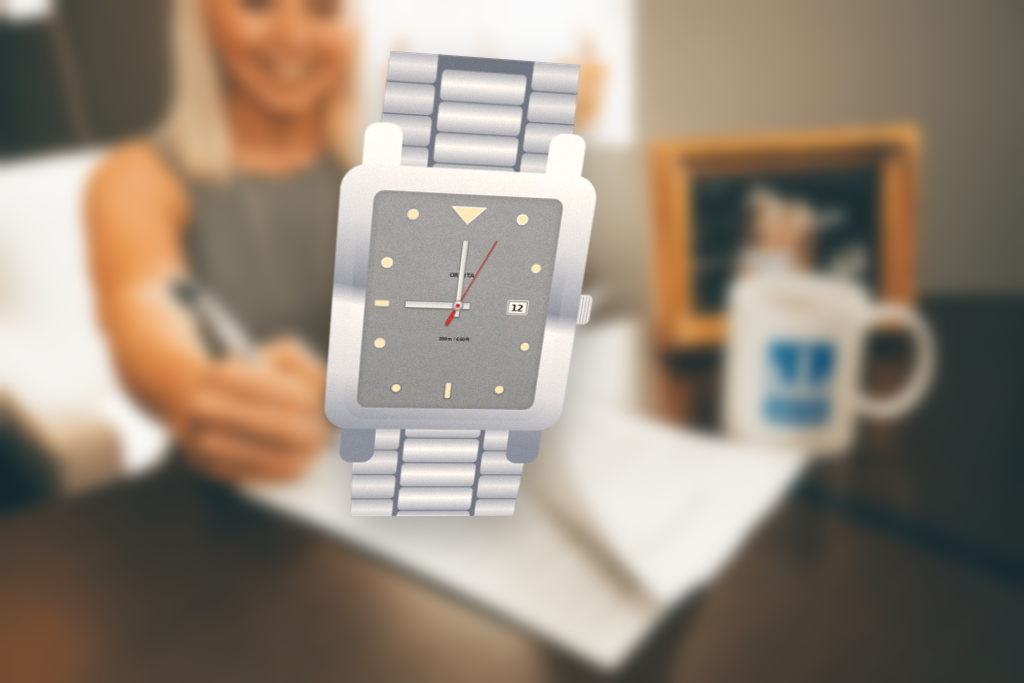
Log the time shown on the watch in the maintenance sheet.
9:00:04
